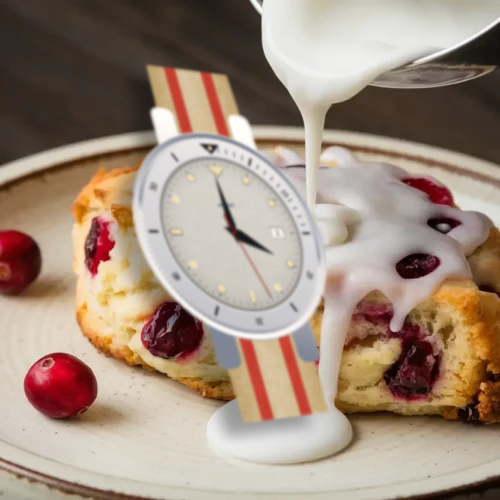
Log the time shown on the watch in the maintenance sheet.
3:59:27
